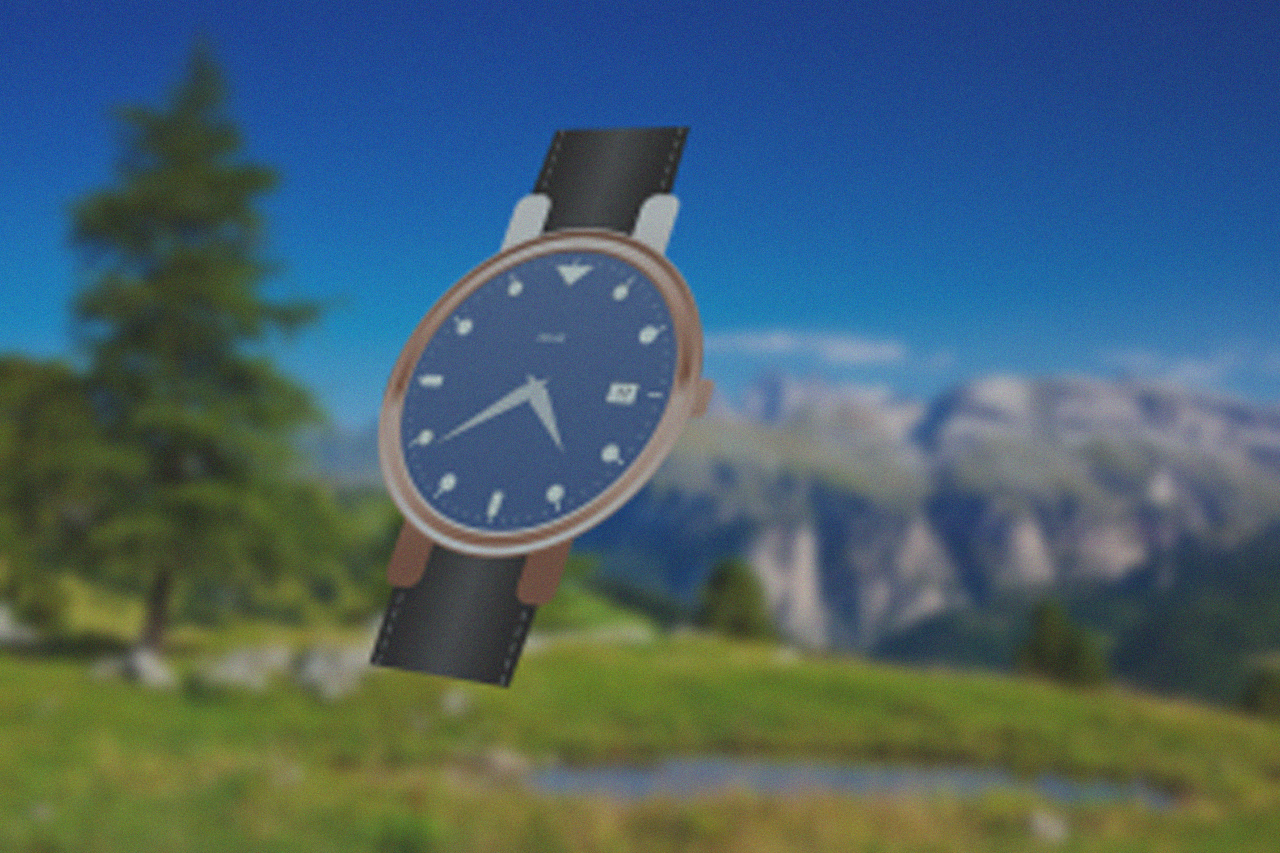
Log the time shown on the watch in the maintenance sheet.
4:39
